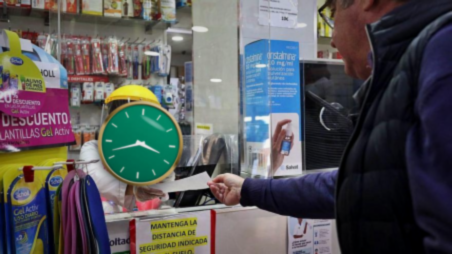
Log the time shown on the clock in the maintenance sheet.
3:42
